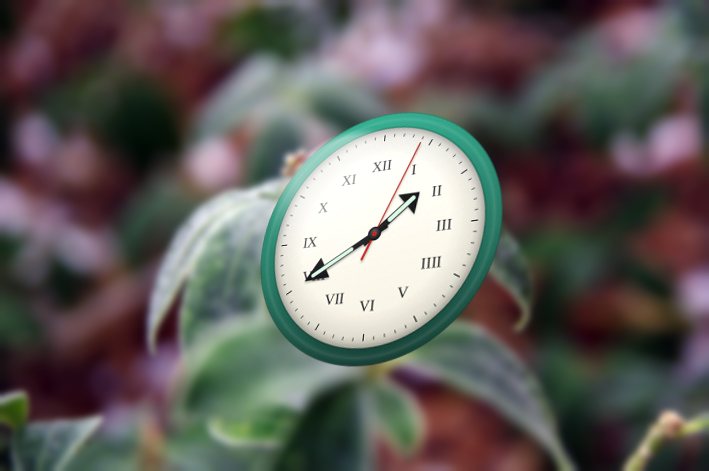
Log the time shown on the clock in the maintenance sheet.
1:40:04
